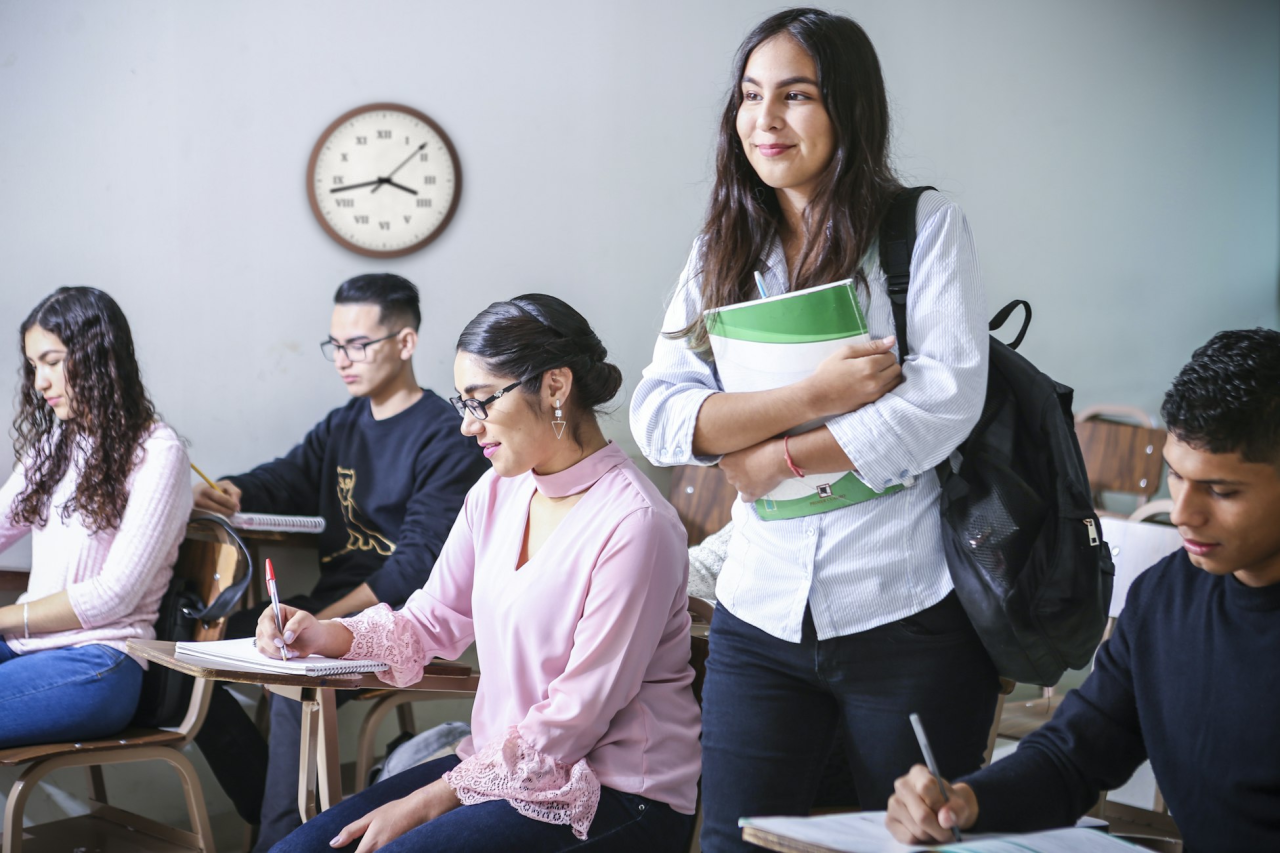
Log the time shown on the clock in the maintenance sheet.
3:43:08
